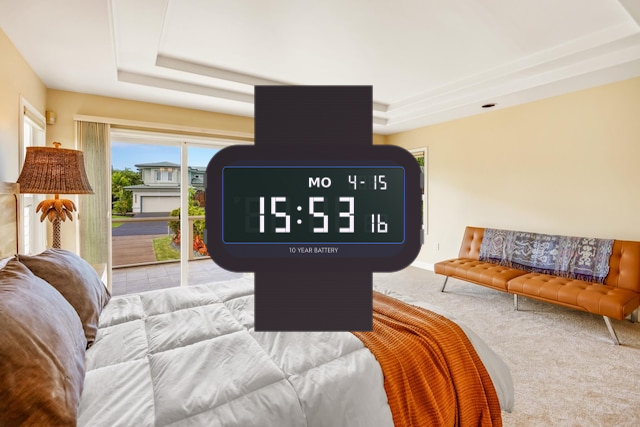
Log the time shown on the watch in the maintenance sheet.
15:53:16
